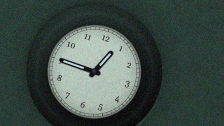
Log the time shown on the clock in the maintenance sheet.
12:45
